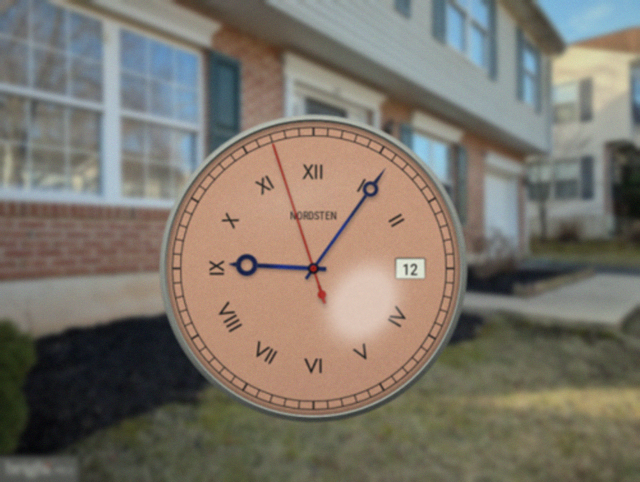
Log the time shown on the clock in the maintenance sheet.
9:05:57
